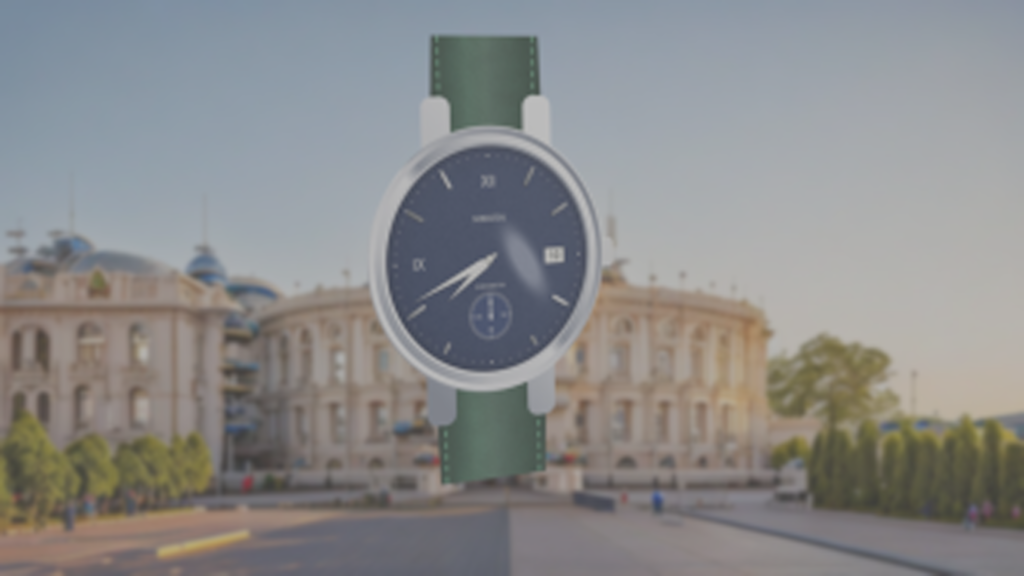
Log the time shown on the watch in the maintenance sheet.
7:41
